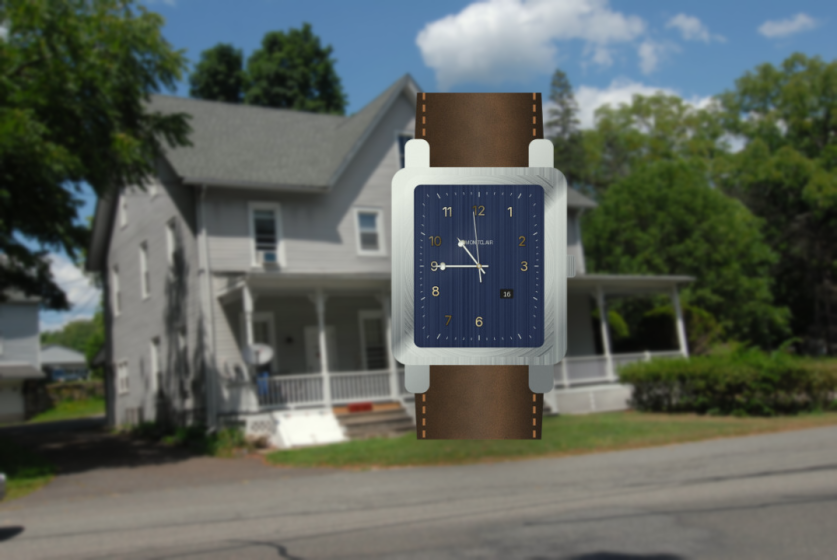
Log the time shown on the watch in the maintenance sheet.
10:44:59
